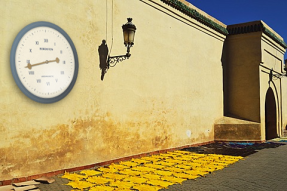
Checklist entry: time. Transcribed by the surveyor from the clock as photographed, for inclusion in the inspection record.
2:43
